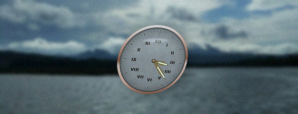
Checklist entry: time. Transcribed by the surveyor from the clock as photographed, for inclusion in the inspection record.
3:23
